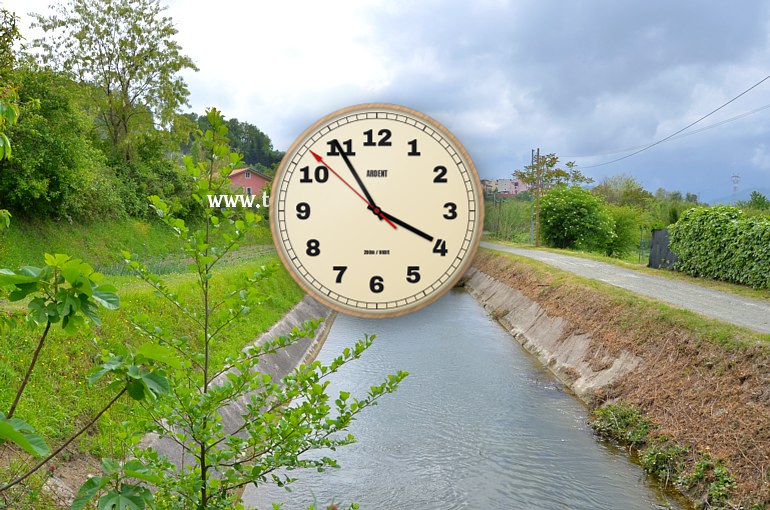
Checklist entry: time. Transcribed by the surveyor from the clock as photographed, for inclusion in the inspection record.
3:54:52
